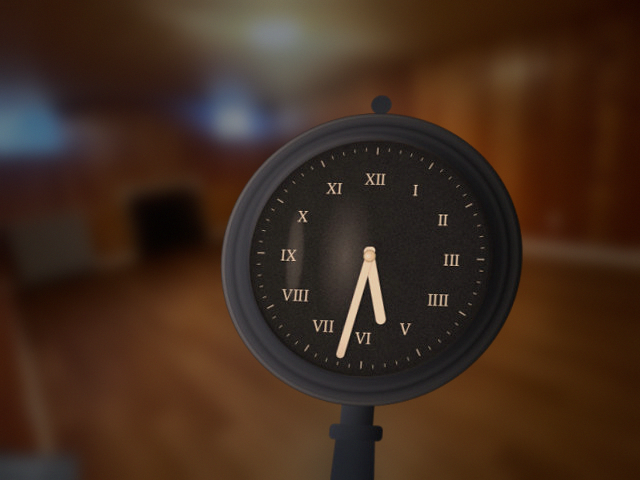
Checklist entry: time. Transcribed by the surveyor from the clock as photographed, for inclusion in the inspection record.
5:32
